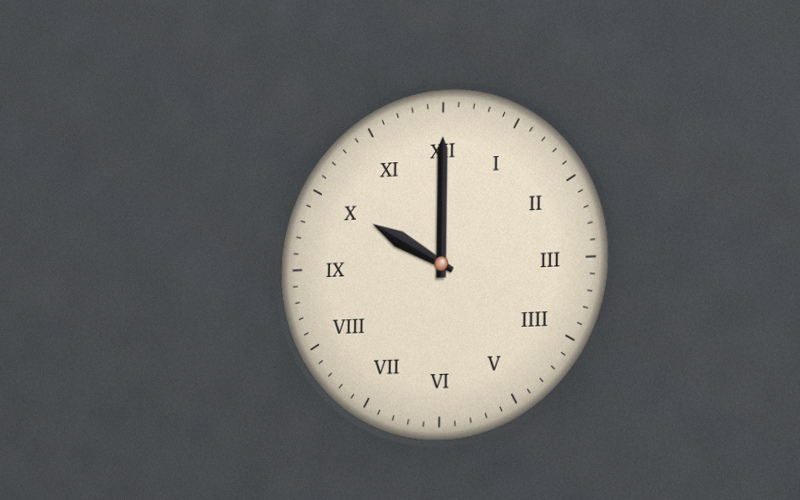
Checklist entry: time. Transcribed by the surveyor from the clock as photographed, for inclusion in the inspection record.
10:00
